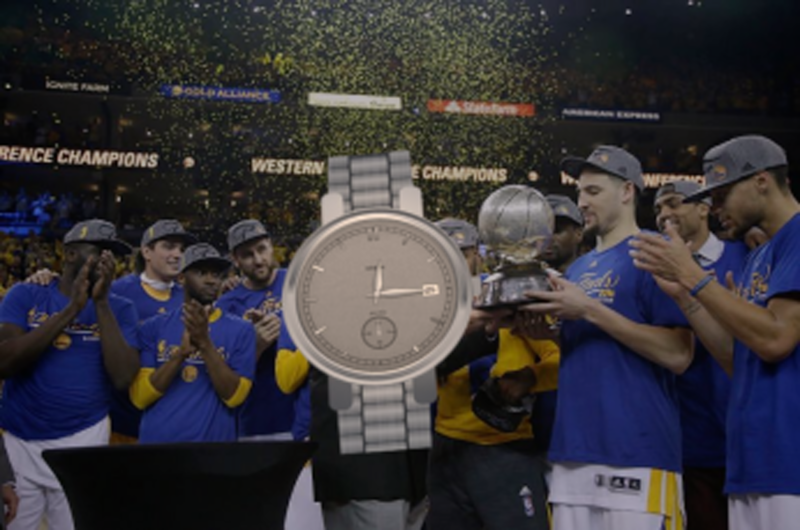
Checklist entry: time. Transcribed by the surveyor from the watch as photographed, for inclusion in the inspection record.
12:15
